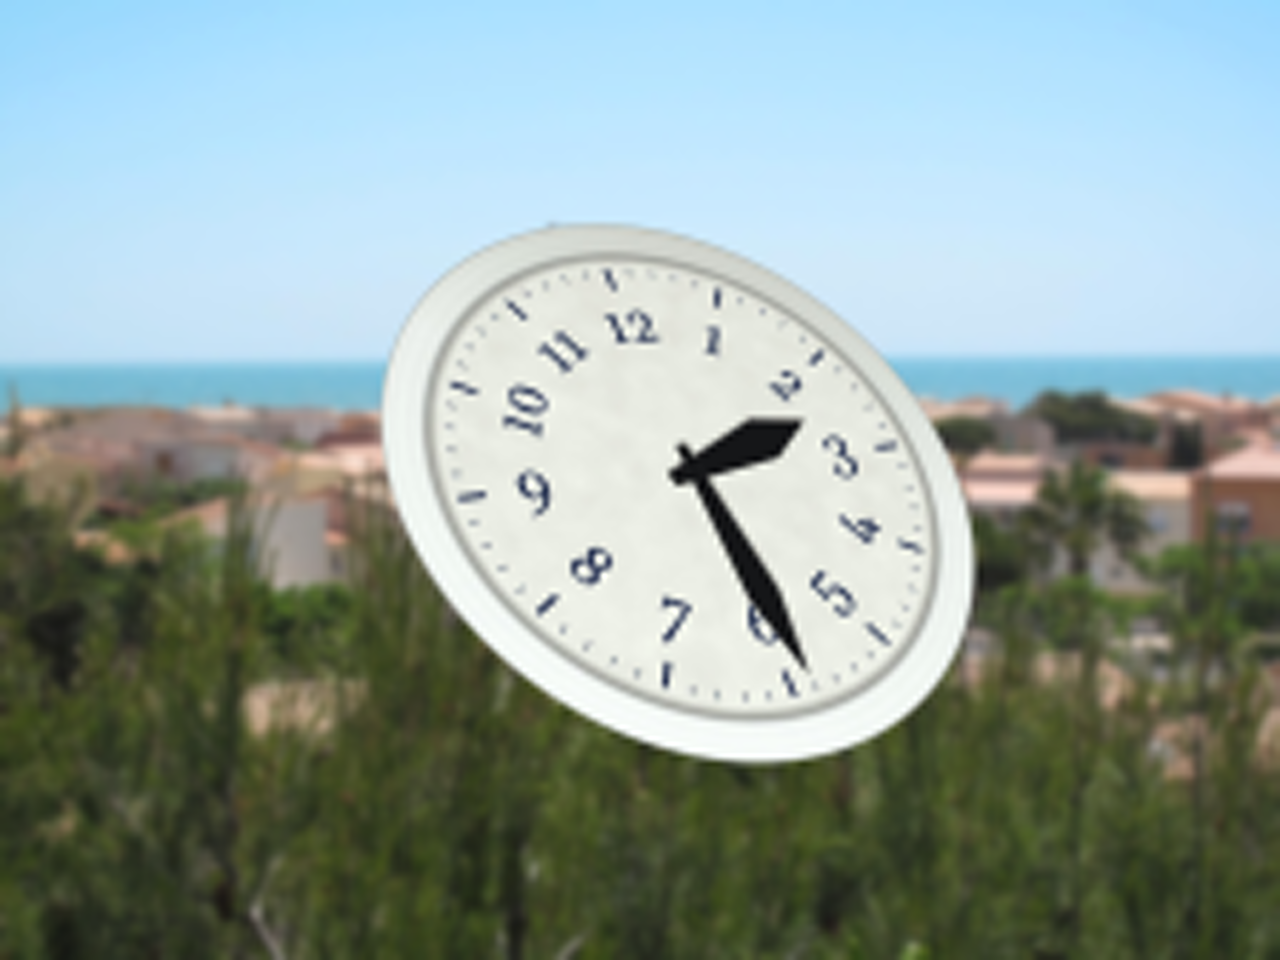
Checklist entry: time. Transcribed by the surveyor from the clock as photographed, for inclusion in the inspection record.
2:29
